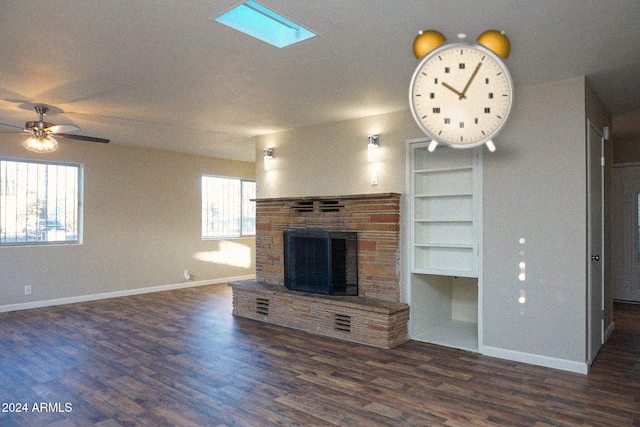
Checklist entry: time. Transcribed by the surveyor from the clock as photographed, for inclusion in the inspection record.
10:05
